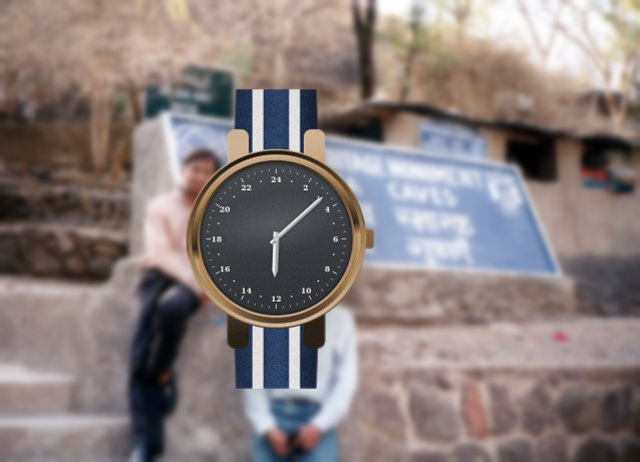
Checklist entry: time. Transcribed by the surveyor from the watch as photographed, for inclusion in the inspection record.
12:08
